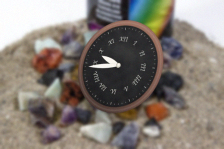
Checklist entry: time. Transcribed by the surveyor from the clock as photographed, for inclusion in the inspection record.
9:44
